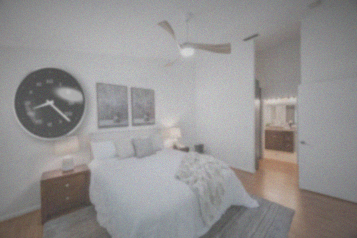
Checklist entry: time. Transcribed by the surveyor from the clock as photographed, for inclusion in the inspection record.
8:22
